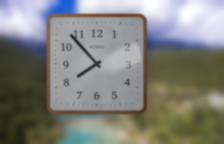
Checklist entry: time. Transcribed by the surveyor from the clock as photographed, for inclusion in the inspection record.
7:53
